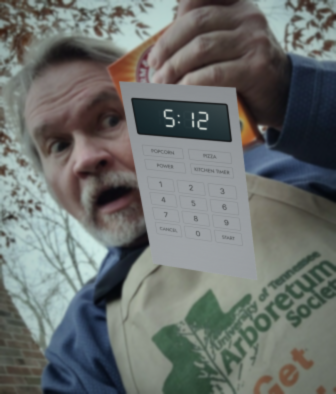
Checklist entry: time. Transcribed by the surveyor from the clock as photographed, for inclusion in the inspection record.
5:12
